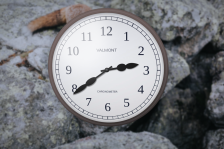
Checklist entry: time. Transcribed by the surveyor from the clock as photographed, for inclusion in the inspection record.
2:39
